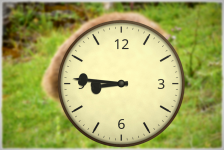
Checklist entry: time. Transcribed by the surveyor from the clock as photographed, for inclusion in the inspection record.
8:46
